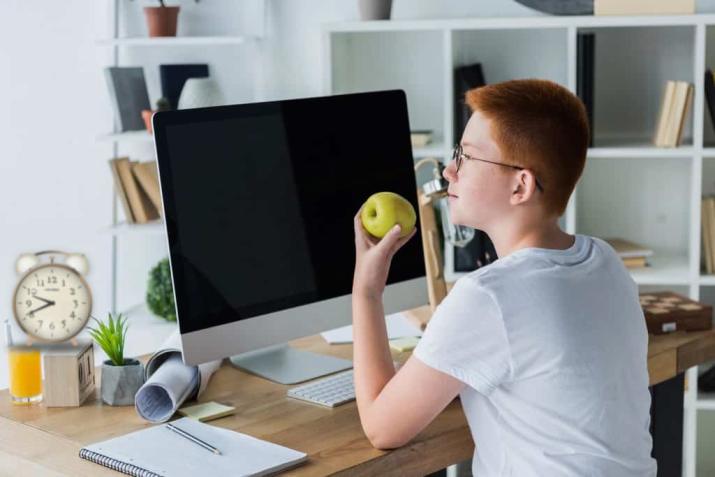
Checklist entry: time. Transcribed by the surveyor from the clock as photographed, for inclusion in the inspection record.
9:41
